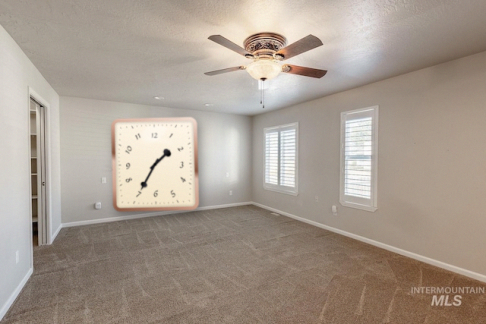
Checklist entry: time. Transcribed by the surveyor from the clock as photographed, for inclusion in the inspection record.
1:35
